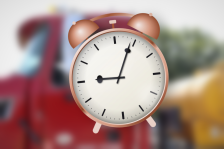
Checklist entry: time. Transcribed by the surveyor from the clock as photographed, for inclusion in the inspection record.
9:04
